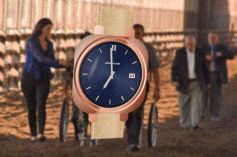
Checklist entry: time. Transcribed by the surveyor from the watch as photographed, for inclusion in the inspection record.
6:59
